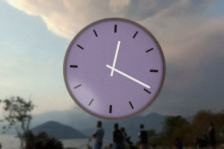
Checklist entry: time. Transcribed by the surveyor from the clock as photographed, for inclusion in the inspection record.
12:19
